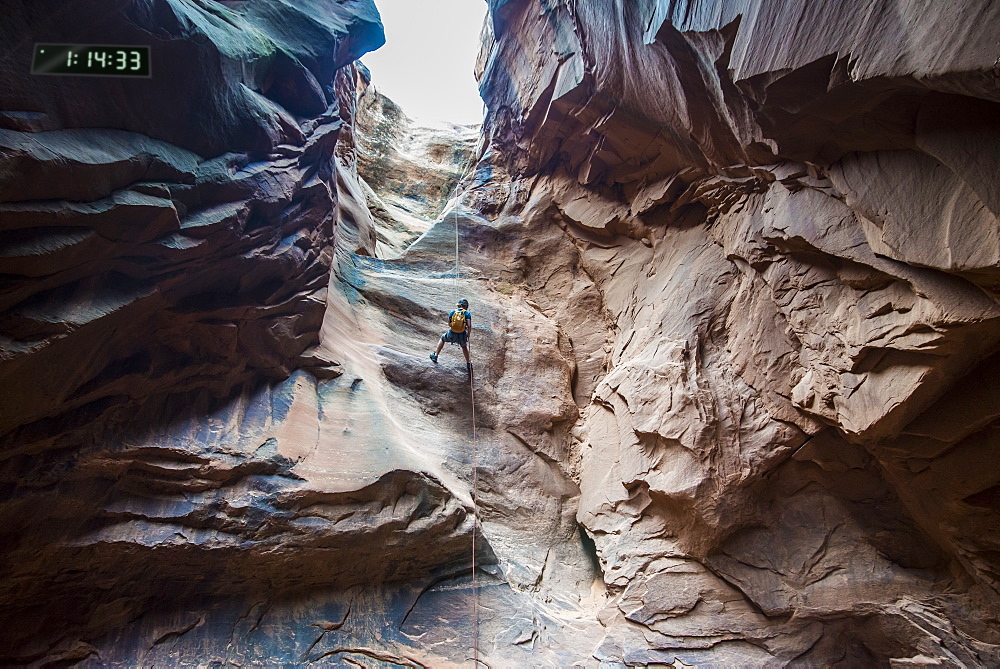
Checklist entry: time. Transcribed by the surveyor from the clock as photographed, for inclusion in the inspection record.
1:14:33
